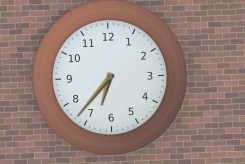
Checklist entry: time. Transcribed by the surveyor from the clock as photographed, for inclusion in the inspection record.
6:37
